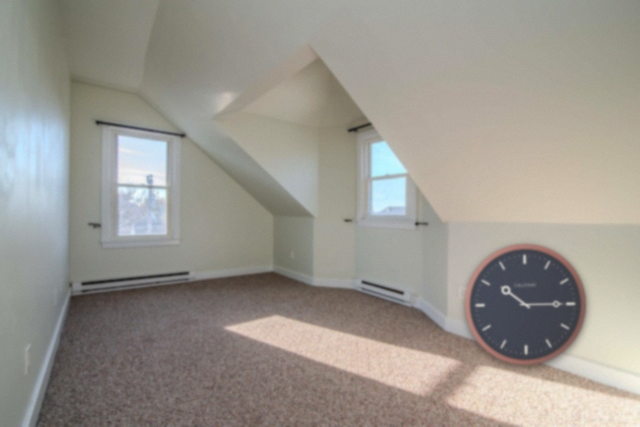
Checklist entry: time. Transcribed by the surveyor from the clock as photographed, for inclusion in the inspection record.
10:15
